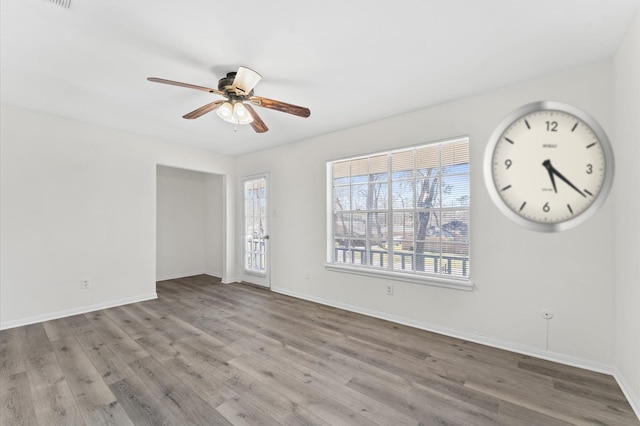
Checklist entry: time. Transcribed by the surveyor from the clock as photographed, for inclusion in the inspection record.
5:21
